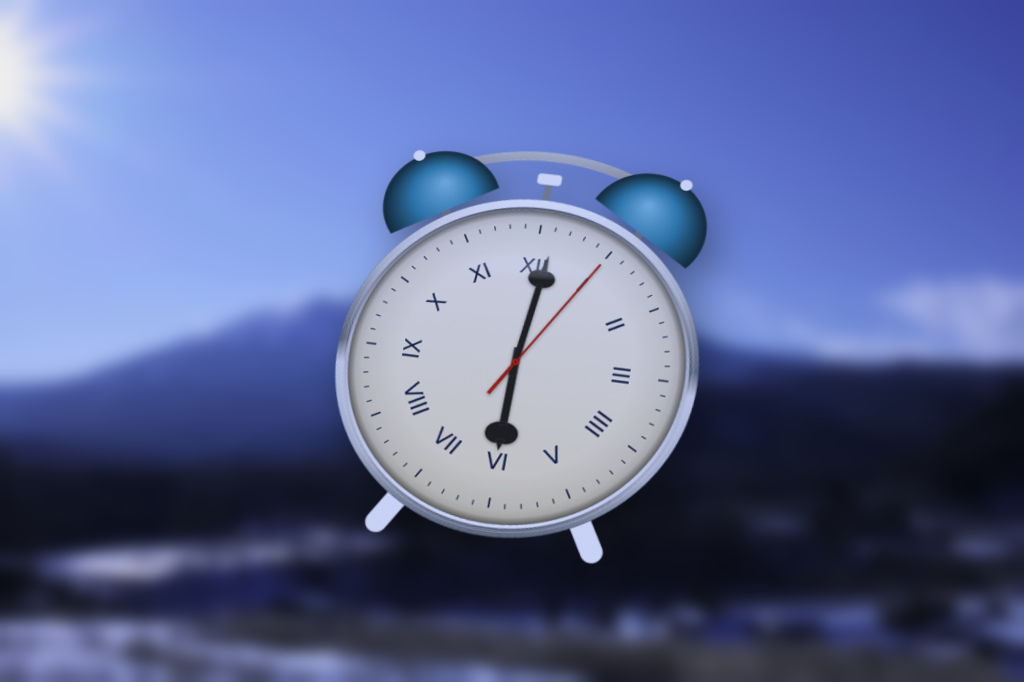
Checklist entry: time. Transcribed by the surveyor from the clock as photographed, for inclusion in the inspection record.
6:01:05
